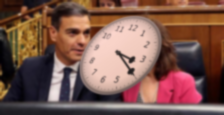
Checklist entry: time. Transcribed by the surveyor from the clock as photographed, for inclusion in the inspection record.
3:20
